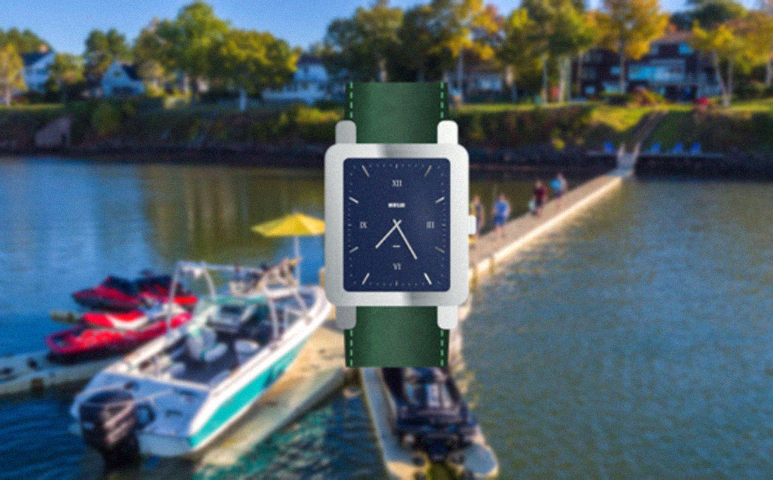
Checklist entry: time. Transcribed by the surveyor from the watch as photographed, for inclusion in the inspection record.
7:25
